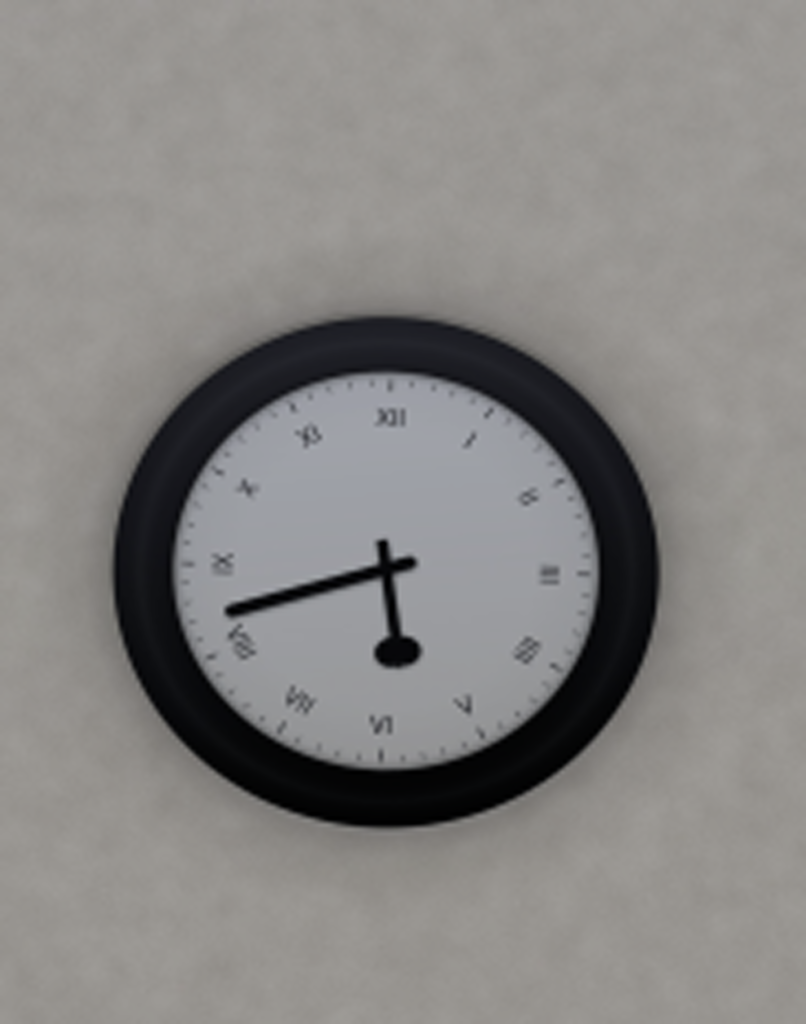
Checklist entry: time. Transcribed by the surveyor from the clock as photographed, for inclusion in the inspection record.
5:42
